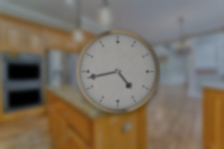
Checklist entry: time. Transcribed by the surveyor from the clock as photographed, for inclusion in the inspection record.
4:43
